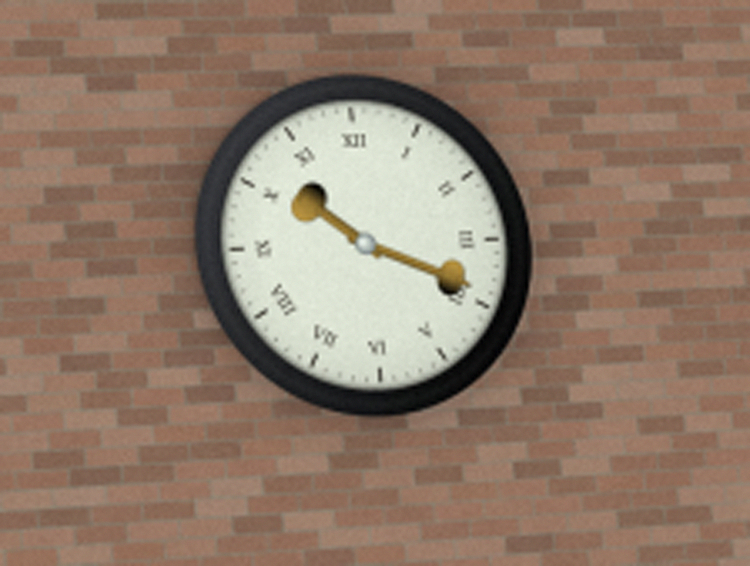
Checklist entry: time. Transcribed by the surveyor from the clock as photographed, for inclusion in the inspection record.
10:19
